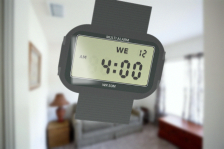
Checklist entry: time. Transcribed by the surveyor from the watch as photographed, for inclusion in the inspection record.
4:00
